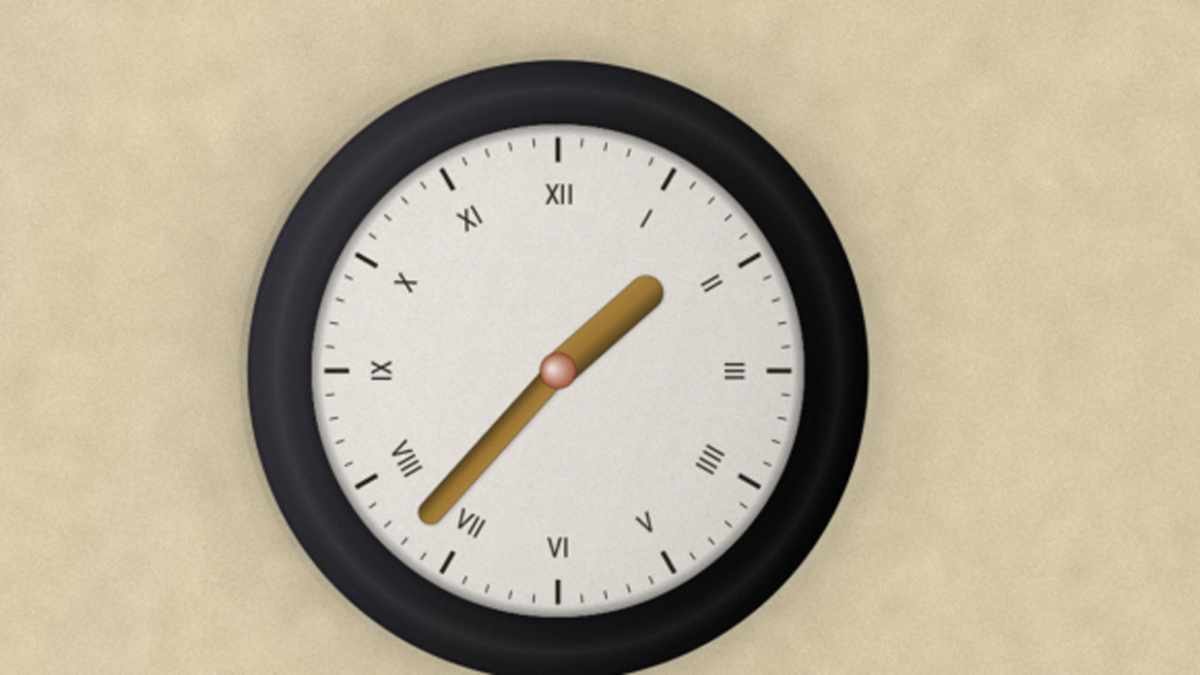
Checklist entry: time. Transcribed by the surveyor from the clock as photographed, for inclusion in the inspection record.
1:37
